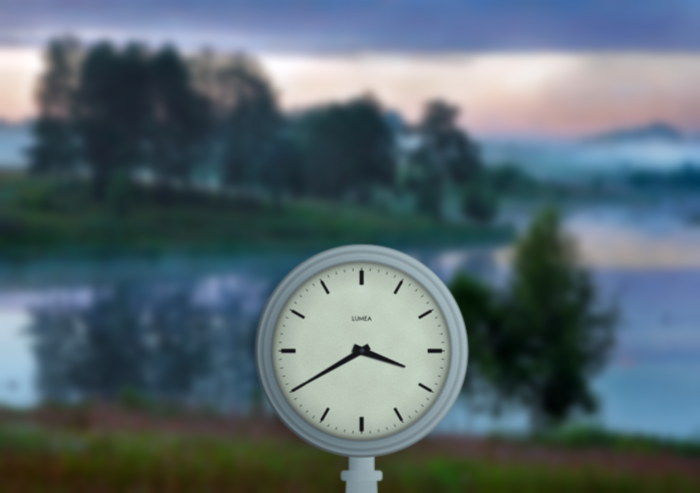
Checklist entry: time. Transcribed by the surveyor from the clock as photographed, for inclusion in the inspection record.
3:40
